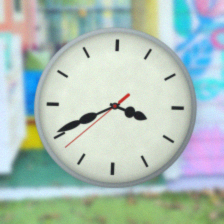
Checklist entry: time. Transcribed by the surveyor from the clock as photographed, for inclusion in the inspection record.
3:40:38
